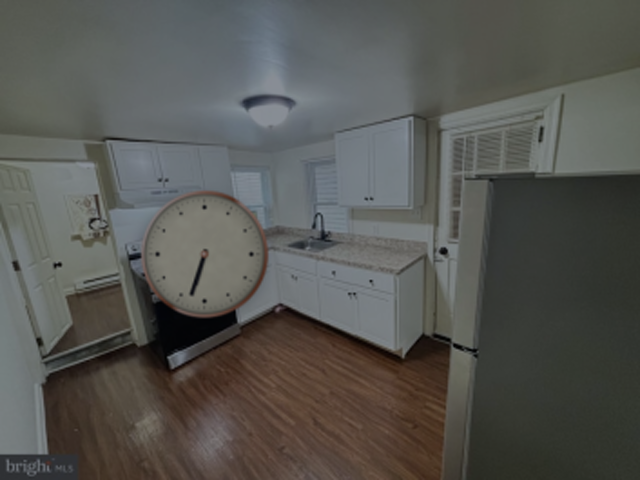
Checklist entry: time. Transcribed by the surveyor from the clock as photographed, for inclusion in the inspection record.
6:33
